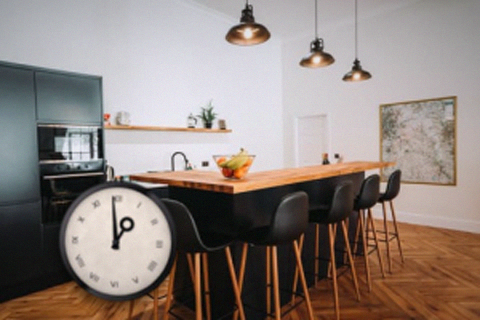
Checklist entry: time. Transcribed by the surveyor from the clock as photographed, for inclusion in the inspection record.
12:59
